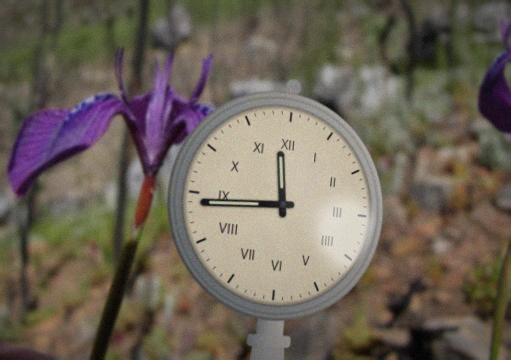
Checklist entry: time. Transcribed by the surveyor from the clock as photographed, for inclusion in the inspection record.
11:44
